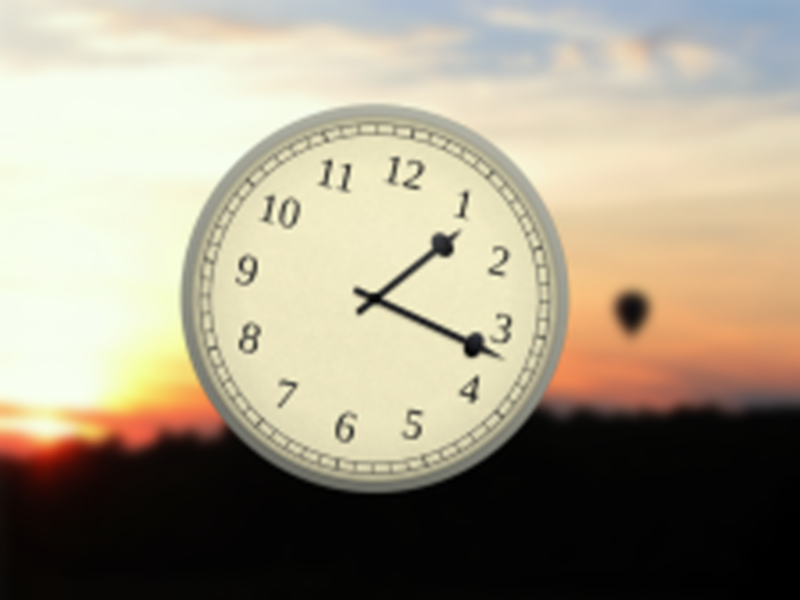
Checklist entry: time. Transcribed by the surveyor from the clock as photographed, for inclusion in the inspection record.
1:17
